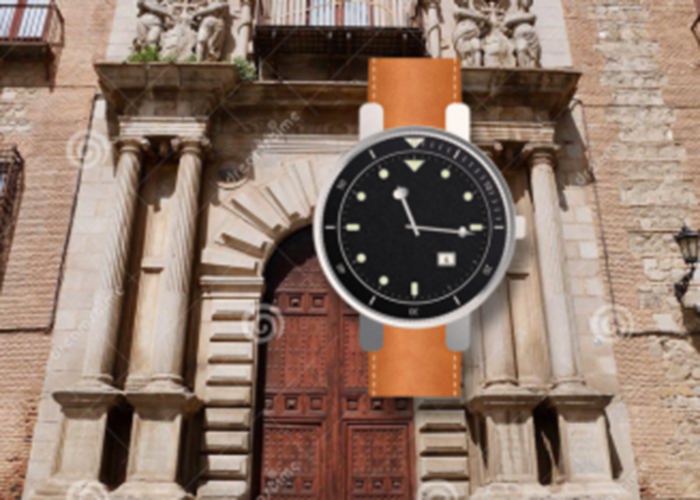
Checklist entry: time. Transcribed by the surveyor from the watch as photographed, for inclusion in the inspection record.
11:16
